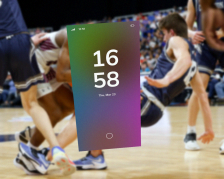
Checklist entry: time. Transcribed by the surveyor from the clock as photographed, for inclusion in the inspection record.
16:58
